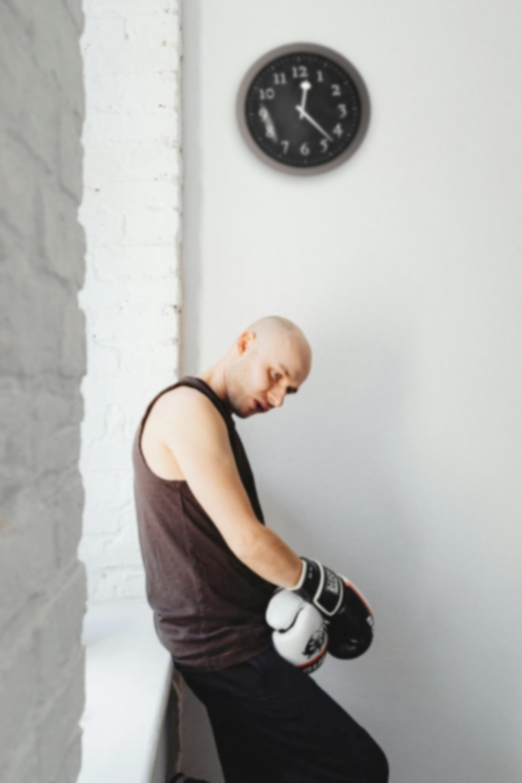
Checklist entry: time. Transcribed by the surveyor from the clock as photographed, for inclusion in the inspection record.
12:23
